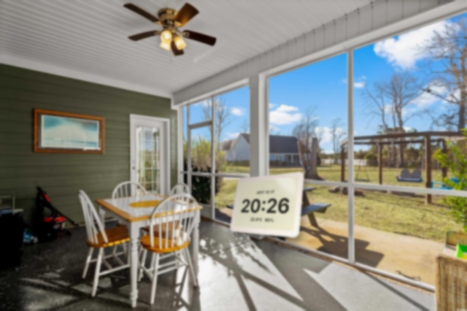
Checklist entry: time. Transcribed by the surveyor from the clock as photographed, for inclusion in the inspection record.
20:26
